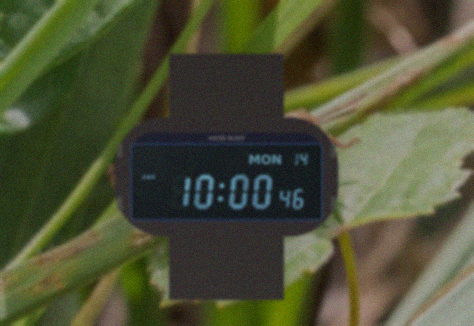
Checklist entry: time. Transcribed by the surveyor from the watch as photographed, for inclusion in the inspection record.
10:00:46
